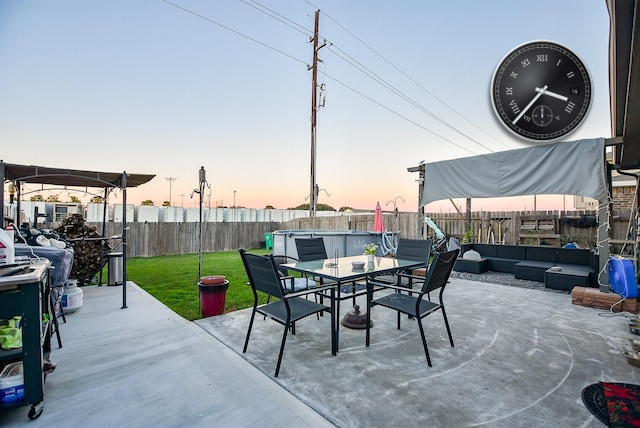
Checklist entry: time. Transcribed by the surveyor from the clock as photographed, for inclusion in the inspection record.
3:37
